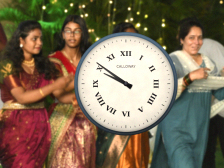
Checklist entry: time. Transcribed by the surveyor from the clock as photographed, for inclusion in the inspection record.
9:51
